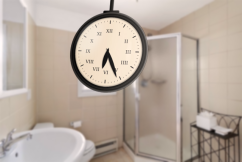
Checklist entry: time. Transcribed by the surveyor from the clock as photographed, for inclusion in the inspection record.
6:26
